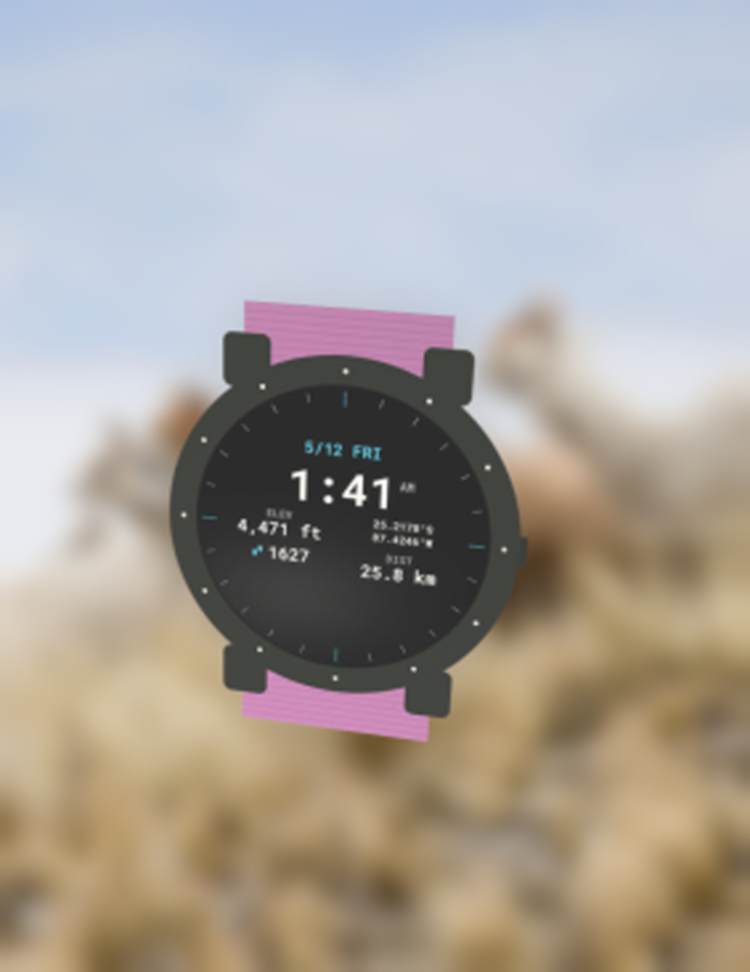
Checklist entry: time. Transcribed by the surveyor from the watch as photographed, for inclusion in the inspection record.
1:41
